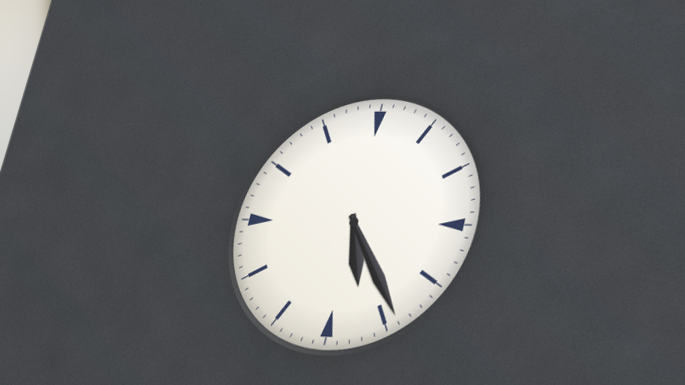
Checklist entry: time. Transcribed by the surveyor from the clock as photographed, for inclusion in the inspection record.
5:24
